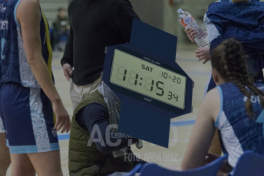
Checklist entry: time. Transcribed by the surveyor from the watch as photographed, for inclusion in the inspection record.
11:15:34
